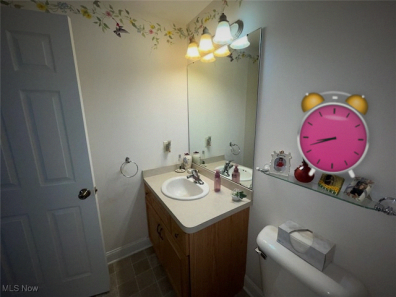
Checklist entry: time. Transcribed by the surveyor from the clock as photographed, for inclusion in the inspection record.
8:42
